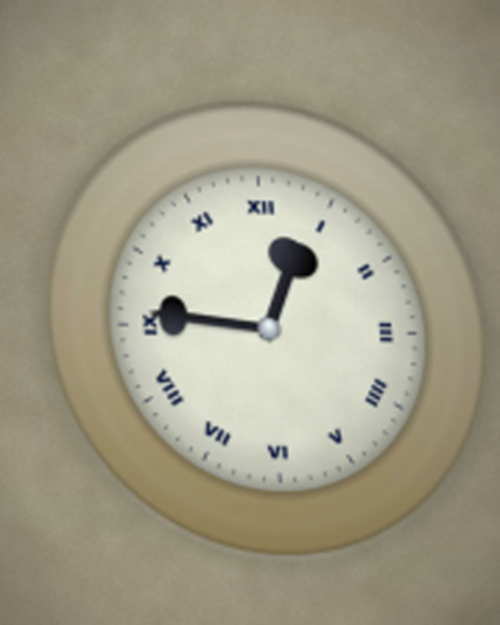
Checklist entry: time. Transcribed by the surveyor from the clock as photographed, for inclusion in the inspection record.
12:46
